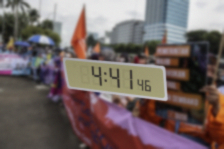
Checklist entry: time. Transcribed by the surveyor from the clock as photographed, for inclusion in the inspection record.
4:41:46
